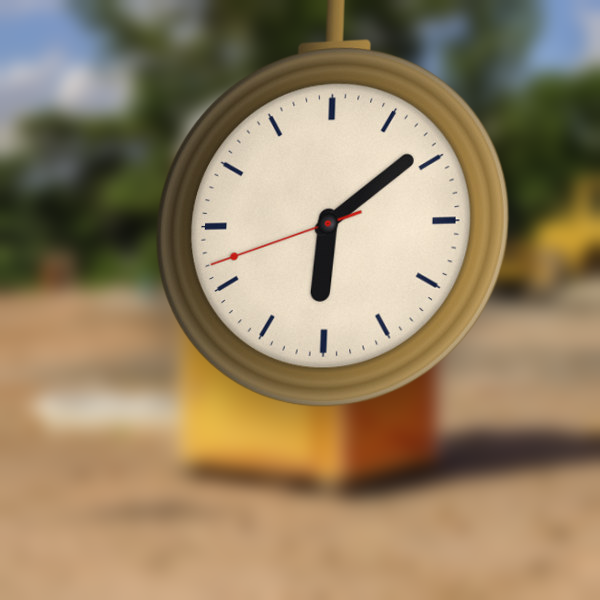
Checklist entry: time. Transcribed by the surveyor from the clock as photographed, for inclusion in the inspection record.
6:08:42
